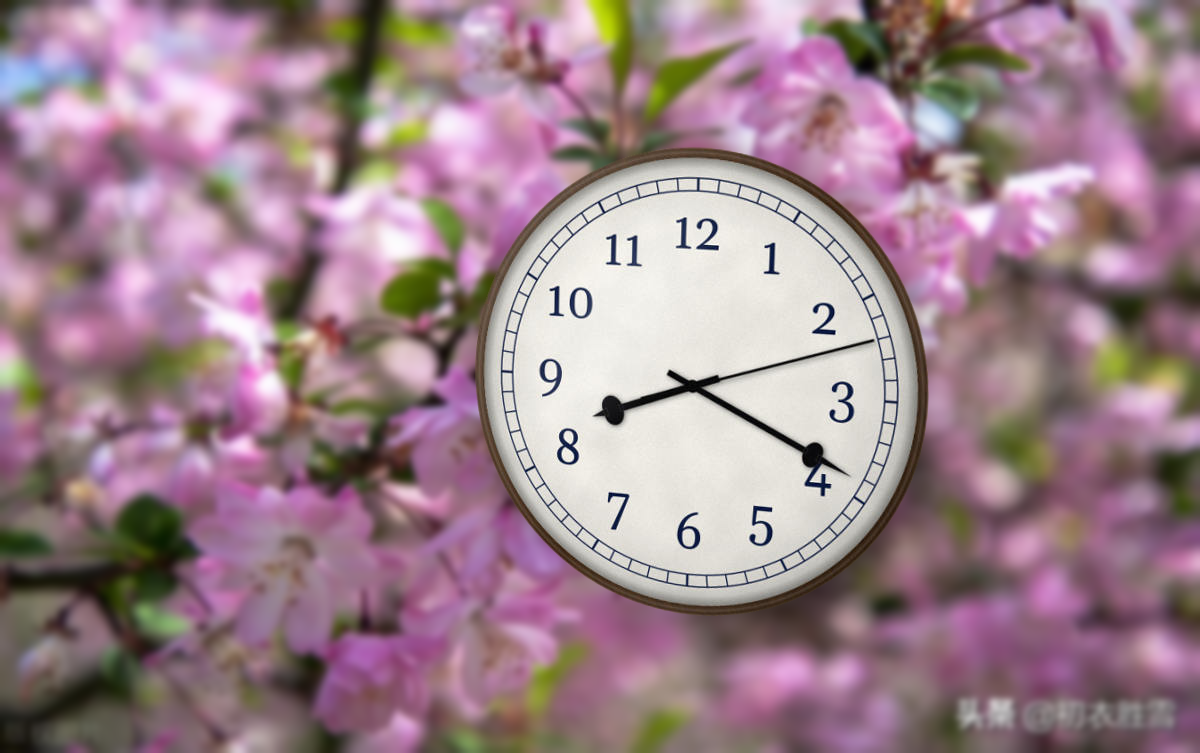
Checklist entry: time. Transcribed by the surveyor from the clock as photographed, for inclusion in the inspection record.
8:19:12
